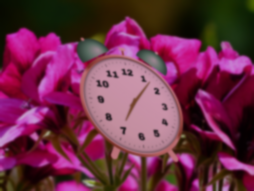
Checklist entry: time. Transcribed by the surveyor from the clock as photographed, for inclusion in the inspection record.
7:07
